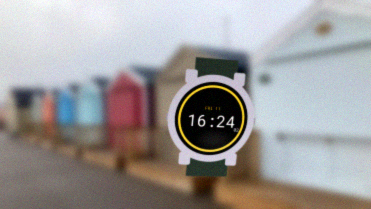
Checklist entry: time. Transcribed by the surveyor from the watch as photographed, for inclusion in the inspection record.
16:24
